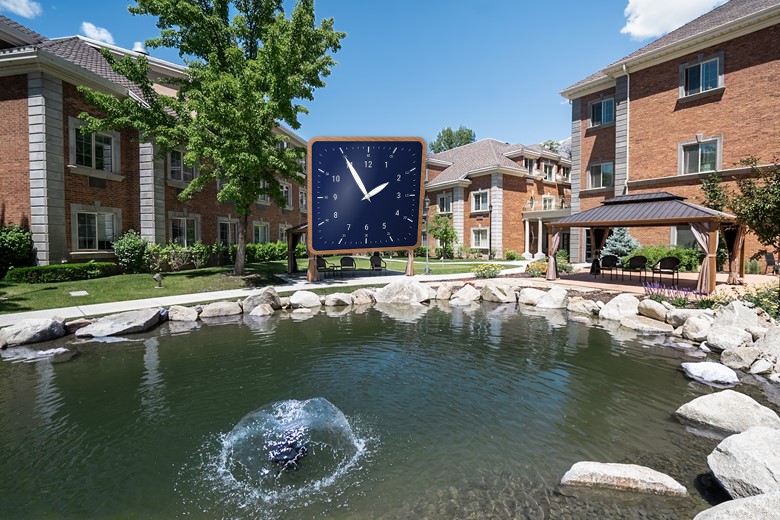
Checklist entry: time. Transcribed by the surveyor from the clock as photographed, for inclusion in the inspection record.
1:55
